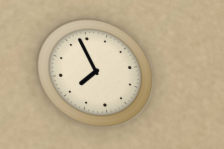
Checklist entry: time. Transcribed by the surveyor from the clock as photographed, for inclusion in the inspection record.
7:58
